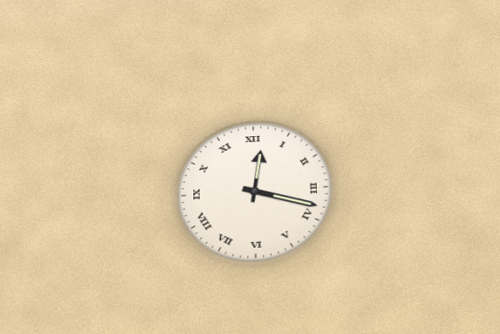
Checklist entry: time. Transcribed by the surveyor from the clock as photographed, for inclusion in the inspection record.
12:18
